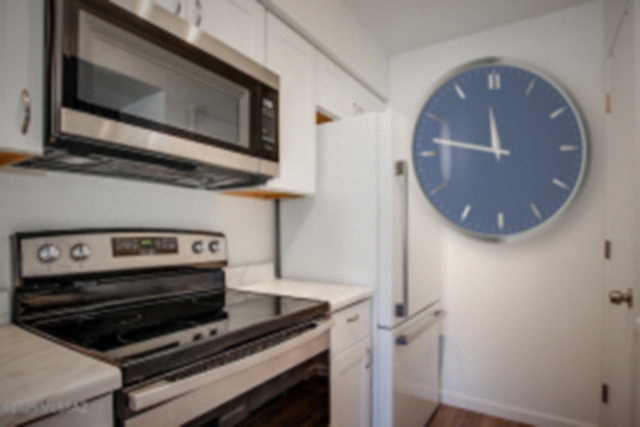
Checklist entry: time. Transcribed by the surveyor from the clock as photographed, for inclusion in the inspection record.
11:47
